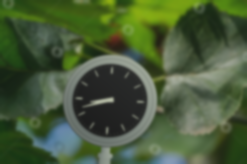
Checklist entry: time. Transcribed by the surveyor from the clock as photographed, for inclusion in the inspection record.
8:42
